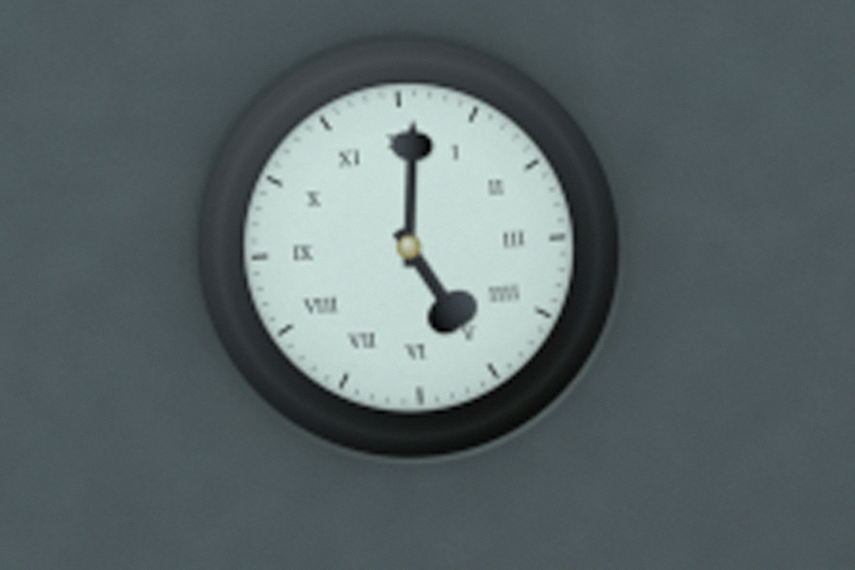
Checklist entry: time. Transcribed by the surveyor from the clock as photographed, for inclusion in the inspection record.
5:01
